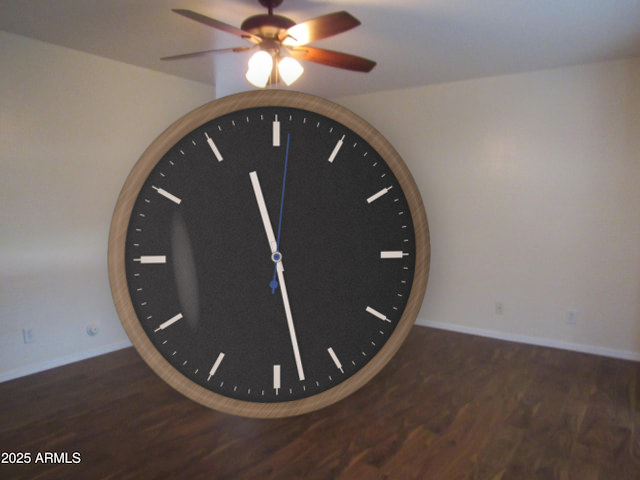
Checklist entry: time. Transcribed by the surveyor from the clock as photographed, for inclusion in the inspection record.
11:28:01
